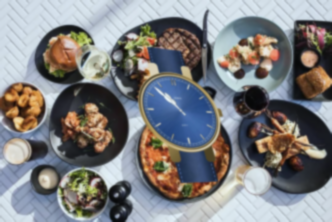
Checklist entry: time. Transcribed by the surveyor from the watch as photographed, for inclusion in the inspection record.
10:53
